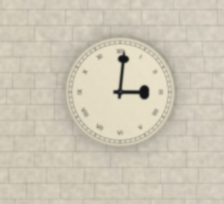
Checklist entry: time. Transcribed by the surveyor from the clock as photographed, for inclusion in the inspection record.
3:01
